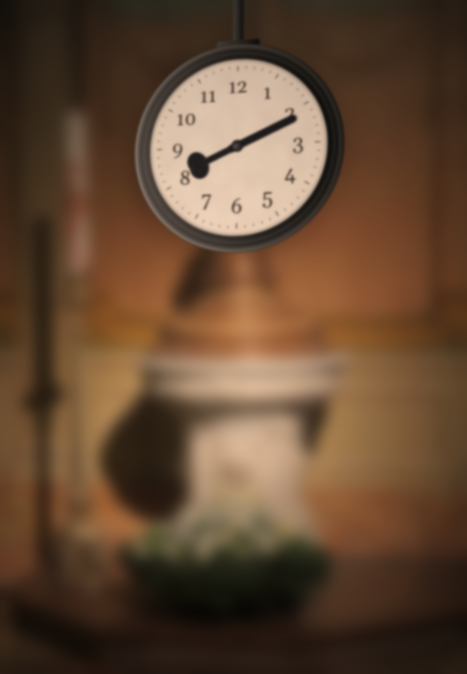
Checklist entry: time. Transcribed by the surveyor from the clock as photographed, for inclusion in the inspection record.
8:11
